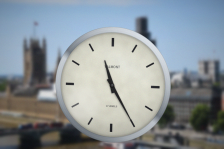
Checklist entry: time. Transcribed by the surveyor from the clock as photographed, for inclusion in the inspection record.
11:25
